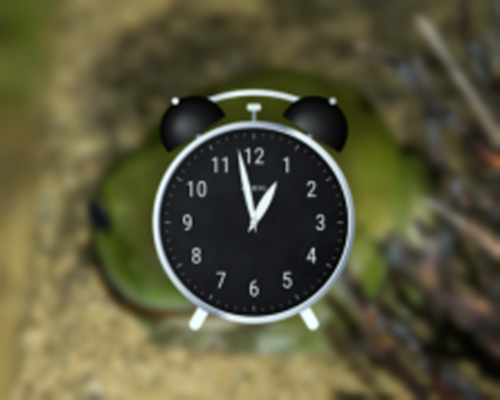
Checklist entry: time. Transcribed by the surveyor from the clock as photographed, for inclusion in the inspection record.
12:58
